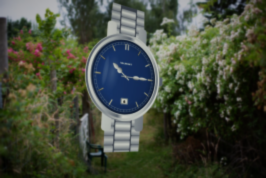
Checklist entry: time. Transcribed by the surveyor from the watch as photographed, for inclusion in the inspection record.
10:15
